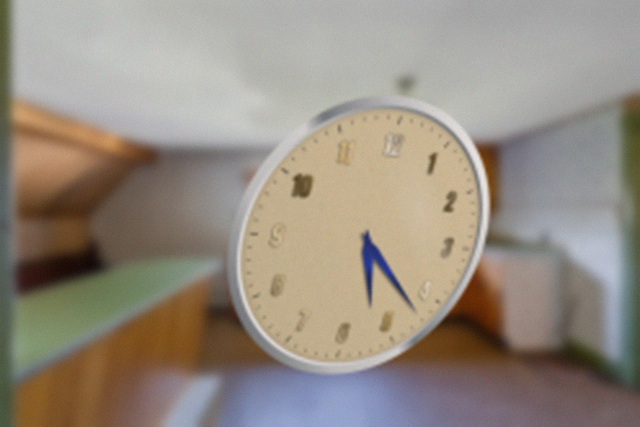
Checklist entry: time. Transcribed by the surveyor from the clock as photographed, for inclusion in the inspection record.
5:22
